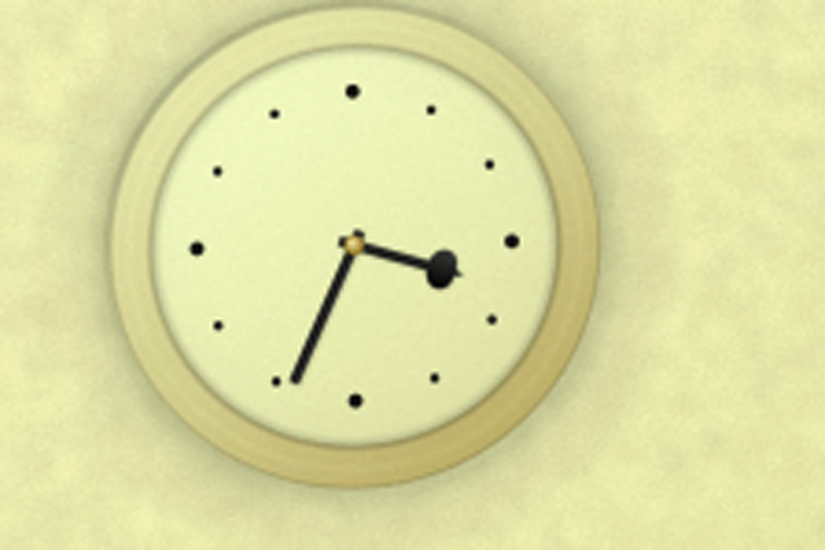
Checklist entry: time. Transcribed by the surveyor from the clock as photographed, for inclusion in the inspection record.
3:34
